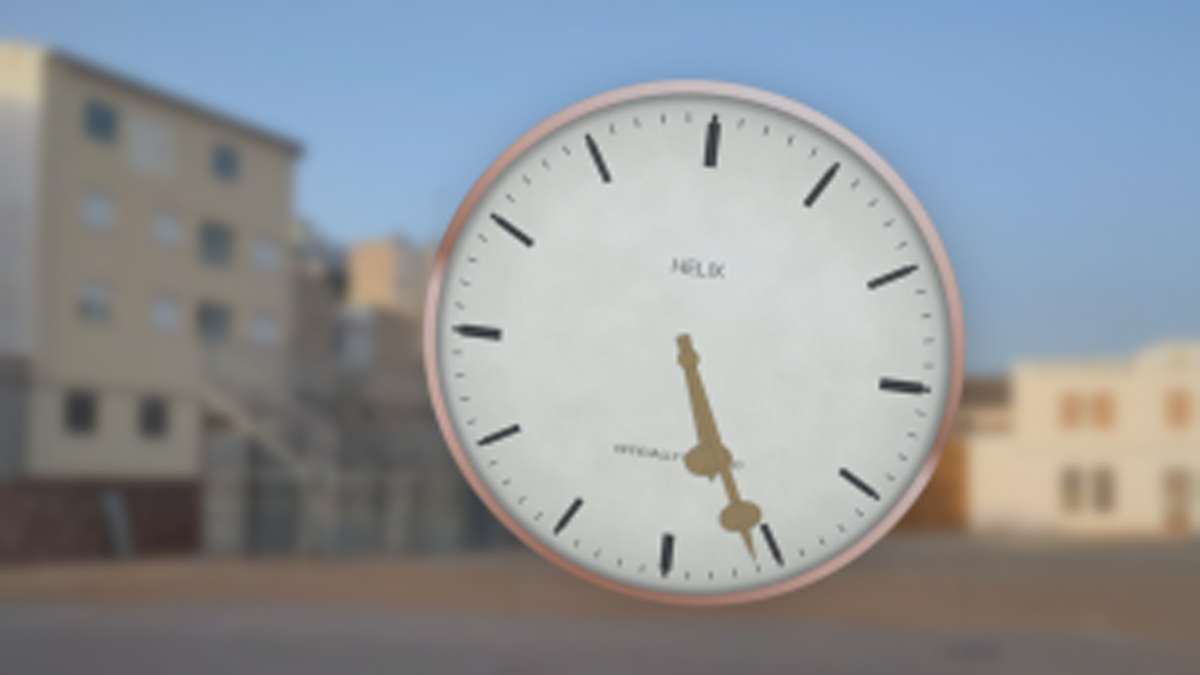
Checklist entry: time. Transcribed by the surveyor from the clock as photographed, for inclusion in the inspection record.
5:26
